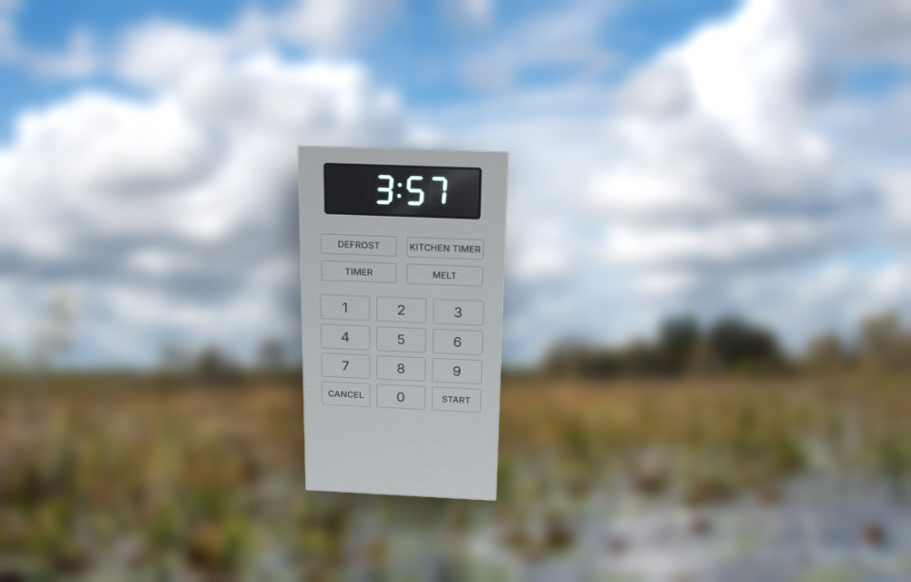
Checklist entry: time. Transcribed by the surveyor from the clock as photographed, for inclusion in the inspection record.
3:57
